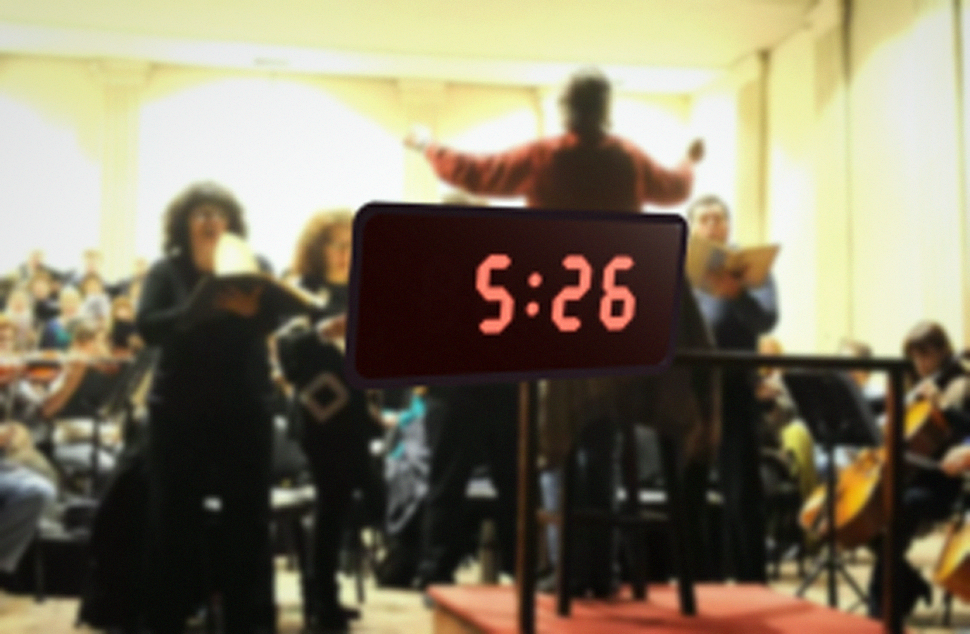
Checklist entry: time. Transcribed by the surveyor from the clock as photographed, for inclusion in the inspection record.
5:26
